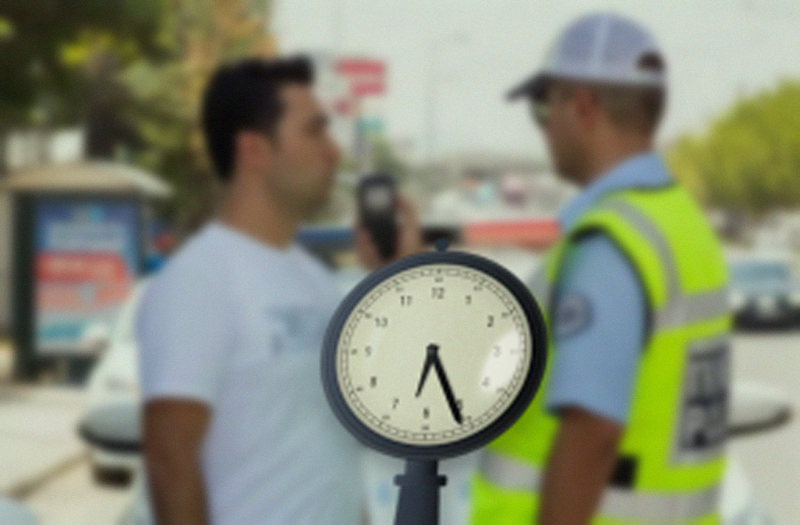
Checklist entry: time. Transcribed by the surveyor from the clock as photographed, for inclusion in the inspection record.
6:26
